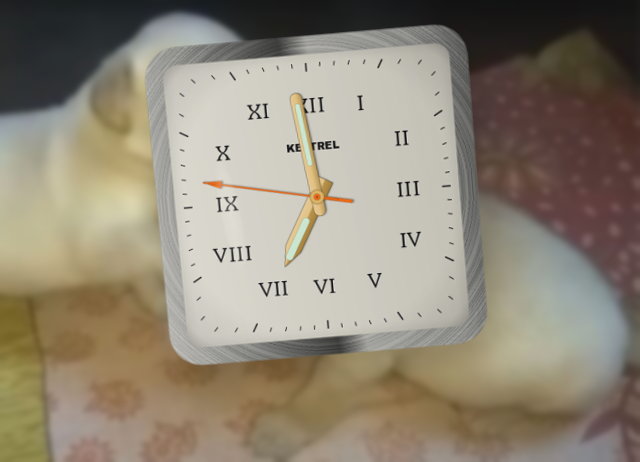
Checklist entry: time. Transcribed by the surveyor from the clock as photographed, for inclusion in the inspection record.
6:58:47
